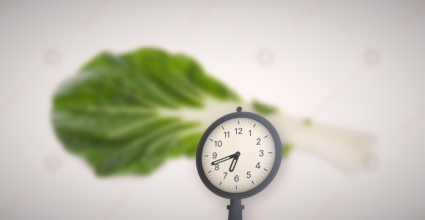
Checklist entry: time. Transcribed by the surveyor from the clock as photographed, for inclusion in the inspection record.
6:42
